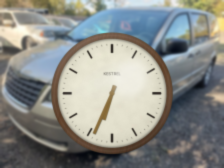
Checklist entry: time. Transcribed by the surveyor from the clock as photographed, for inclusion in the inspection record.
6:34
